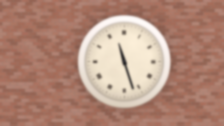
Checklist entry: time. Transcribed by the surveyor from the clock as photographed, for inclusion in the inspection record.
11:27
